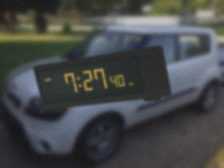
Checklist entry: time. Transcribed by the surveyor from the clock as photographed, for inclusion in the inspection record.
7:27:40
